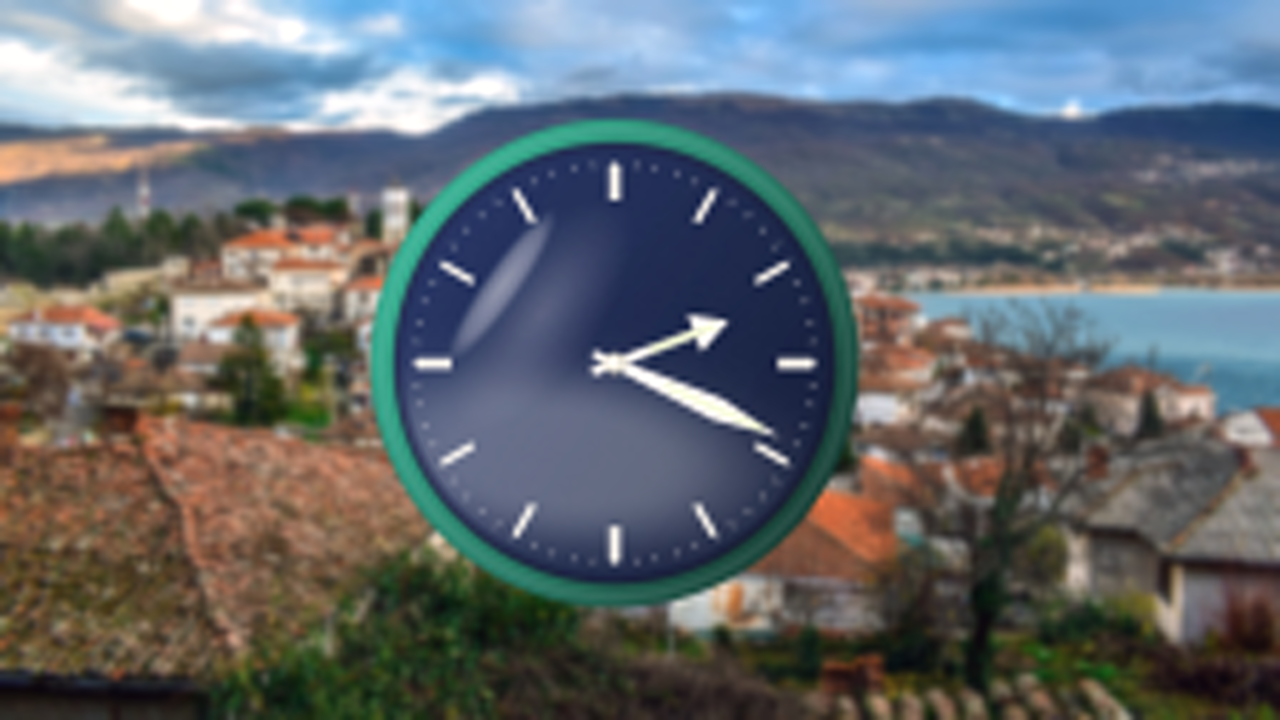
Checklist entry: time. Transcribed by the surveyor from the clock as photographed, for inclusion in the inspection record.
2:19
